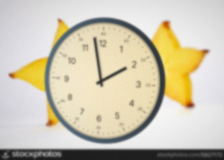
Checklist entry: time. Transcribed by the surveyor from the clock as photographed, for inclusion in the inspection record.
1:58
